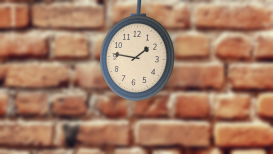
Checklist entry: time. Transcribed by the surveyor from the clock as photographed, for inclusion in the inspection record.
1:46
